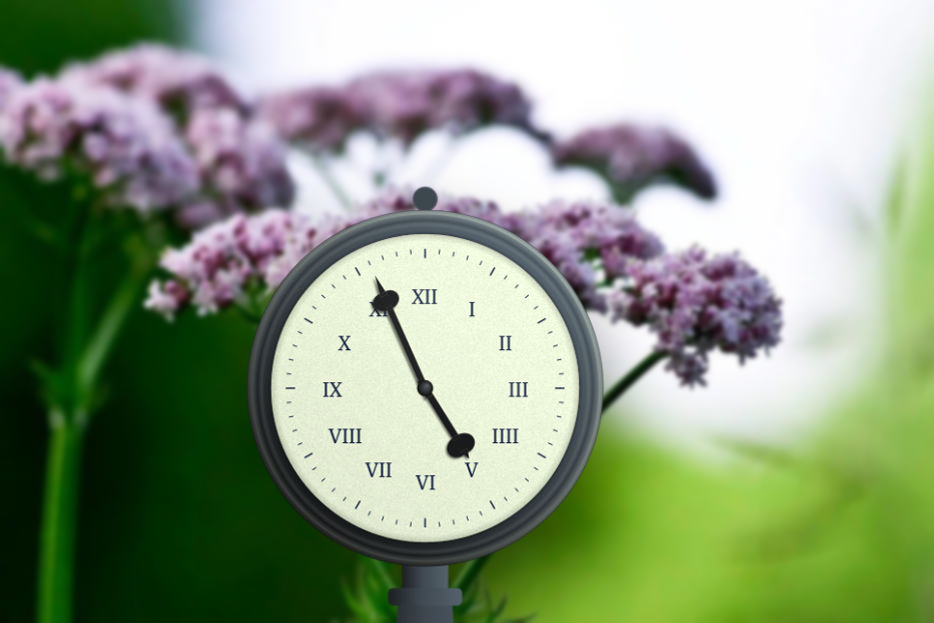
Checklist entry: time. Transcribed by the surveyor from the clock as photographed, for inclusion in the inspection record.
4:56
